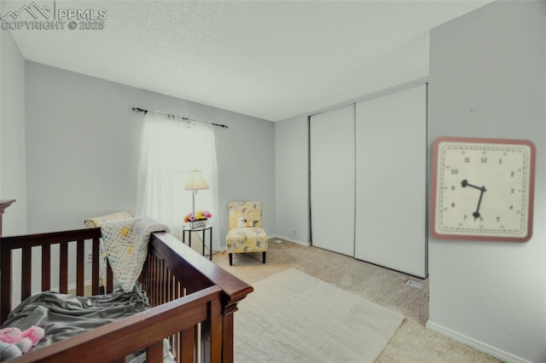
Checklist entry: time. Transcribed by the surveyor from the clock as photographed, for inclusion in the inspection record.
9:32
